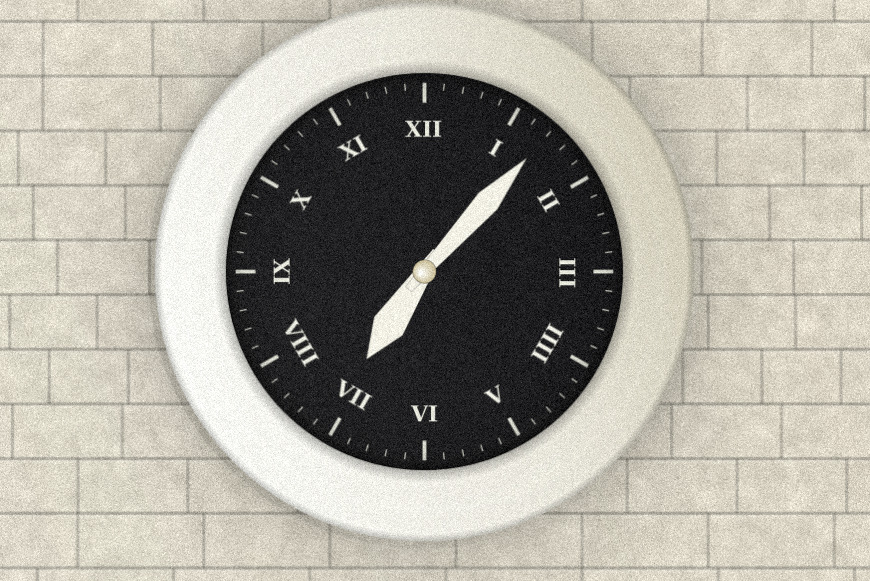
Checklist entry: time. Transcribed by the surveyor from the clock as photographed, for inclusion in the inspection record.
7:07
